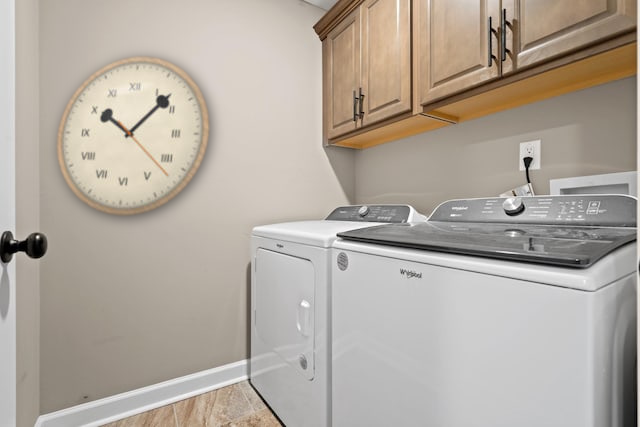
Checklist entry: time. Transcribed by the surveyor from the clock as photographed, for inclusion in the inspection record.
10:07:22
